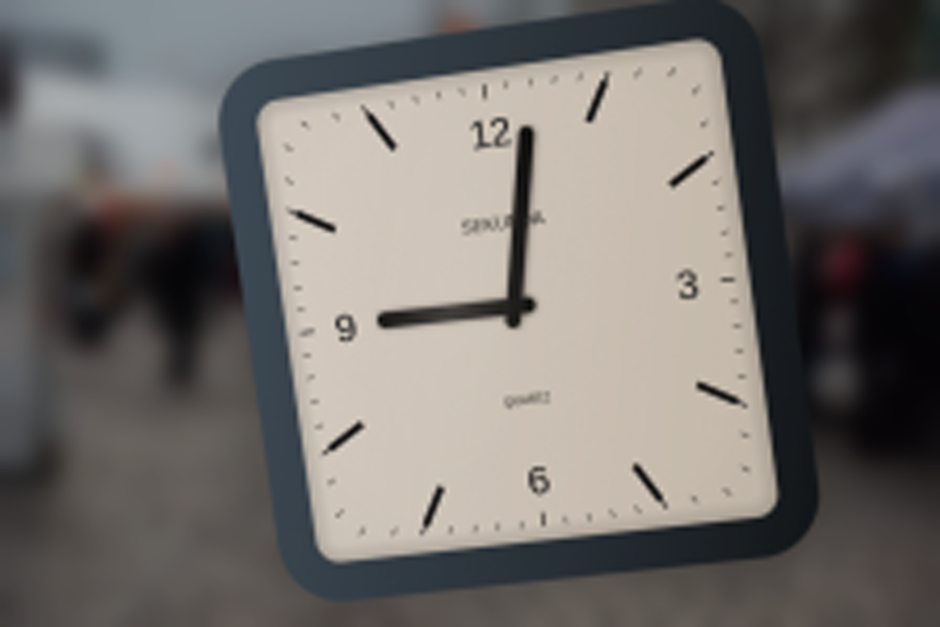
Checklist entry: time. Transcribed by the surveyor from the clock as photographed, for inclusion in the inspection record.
9:02
